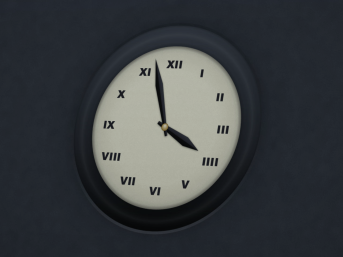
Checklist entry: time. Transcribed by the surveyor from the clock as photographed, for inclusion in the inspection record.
3:57
